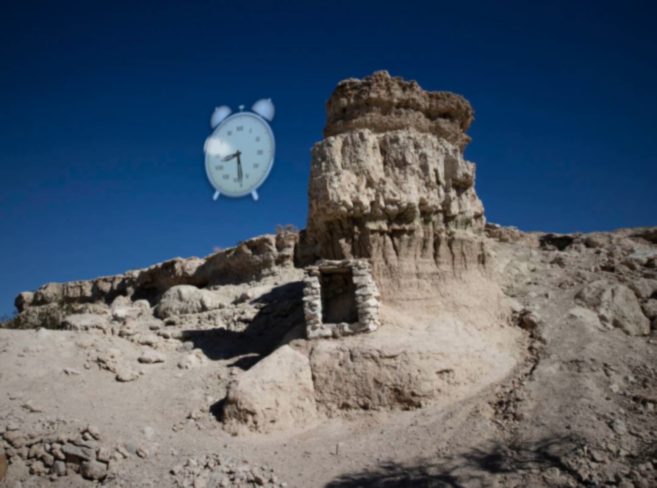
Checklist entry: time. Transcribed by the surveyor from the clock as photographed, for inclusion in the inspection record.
8:28
